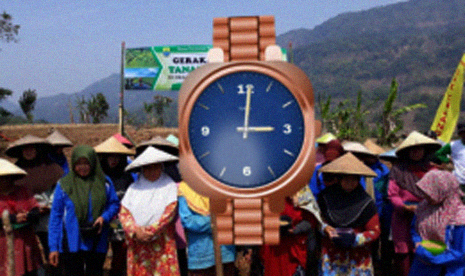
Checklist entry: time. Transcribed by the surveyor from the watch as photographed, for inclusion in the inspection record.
3:01
